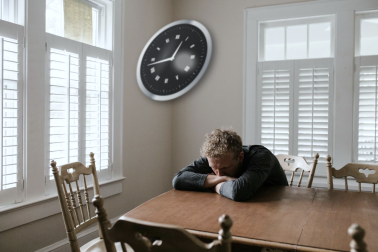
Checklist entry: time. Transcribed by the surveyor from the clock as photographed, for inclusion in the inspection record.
12:43
